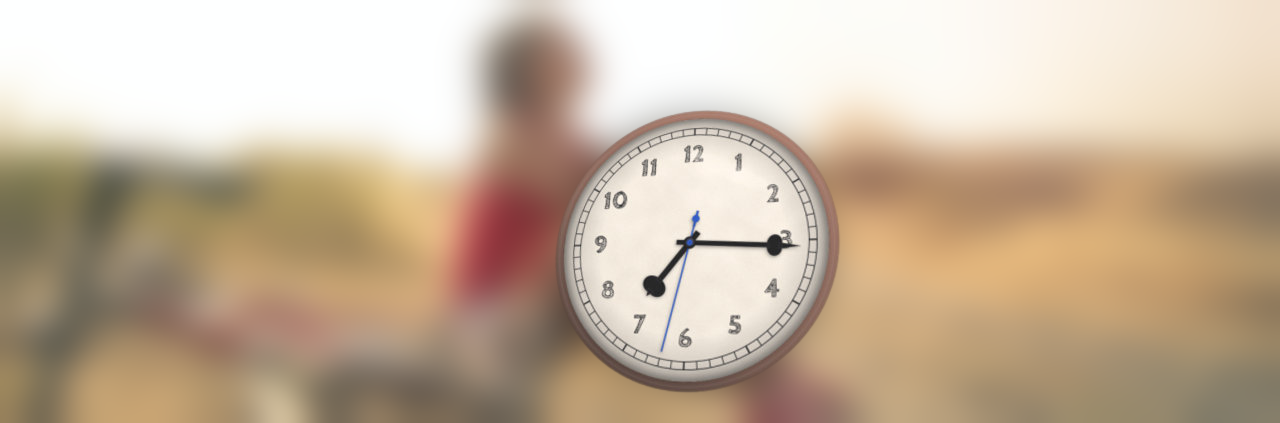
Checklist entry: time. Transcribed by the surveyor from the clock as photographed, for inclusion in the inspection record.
7:15:32
